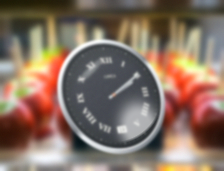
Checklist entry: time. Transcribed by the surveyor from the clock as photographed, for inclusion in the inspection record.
2:10
